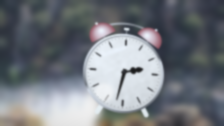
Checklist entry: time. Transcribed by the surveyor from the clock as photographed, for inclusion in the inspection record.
2:32
